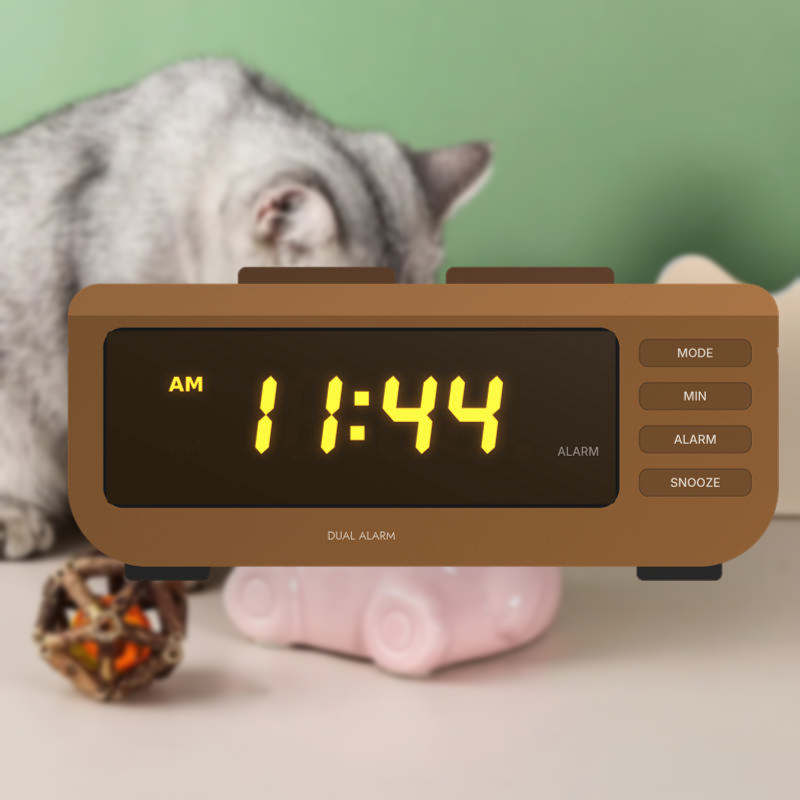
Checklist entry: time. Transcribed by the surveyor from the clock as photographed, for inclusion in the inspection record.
11:44
